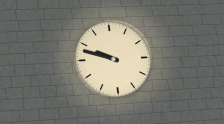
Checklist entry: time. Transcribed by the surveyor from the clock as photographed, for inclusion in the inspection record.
9:48
